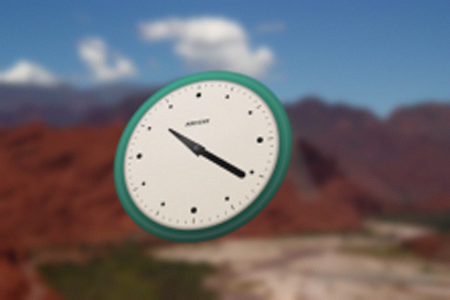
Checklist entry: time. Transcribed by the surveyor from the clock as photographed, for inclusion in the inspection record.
10:21
